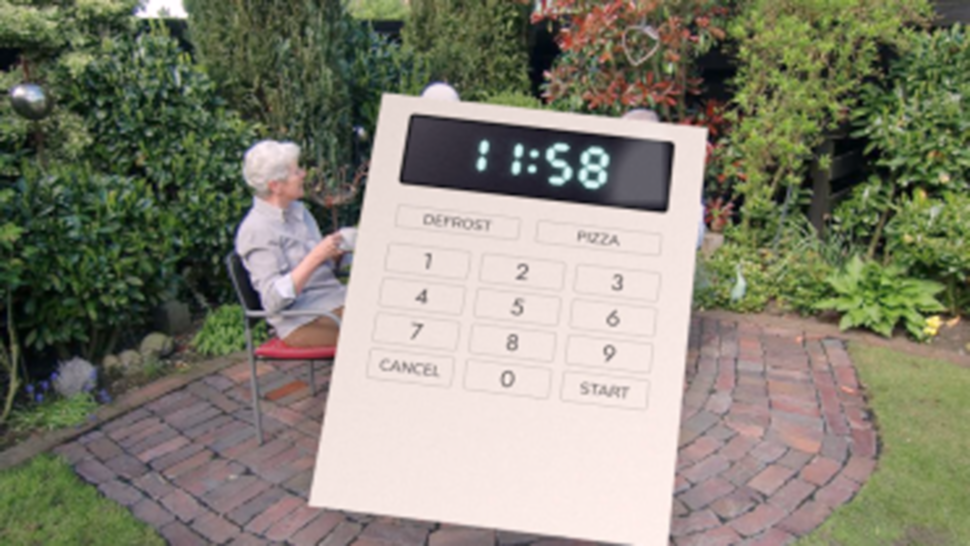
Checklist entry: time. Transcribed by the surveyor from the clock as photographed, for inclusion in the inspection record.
11:58
